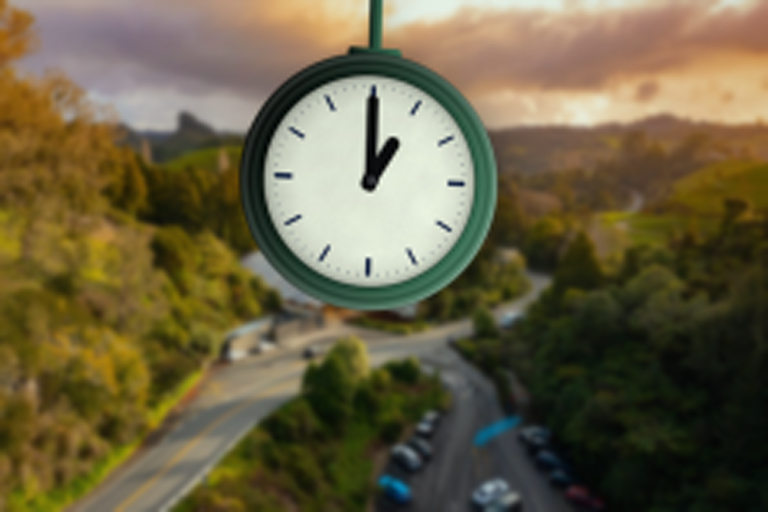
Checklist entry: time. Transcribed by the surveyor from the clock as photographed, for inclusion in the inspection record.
1:00
